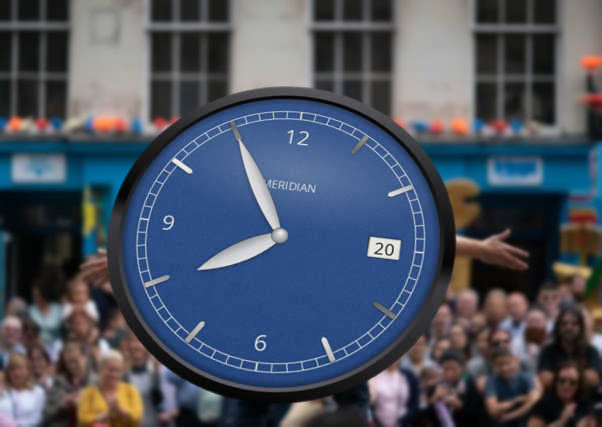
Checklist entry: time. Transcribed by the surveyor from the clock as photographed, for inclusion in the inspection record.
7:55
